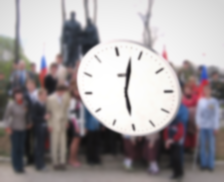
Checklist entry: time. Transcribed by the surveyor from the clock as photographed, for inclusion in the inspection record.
6:03
